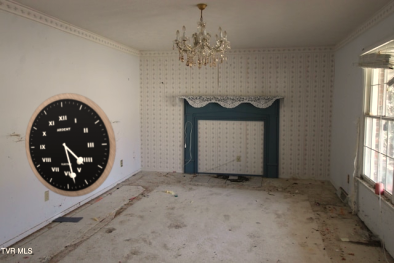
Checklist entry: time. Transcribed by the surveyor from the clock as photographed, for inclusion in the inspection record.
4:28
